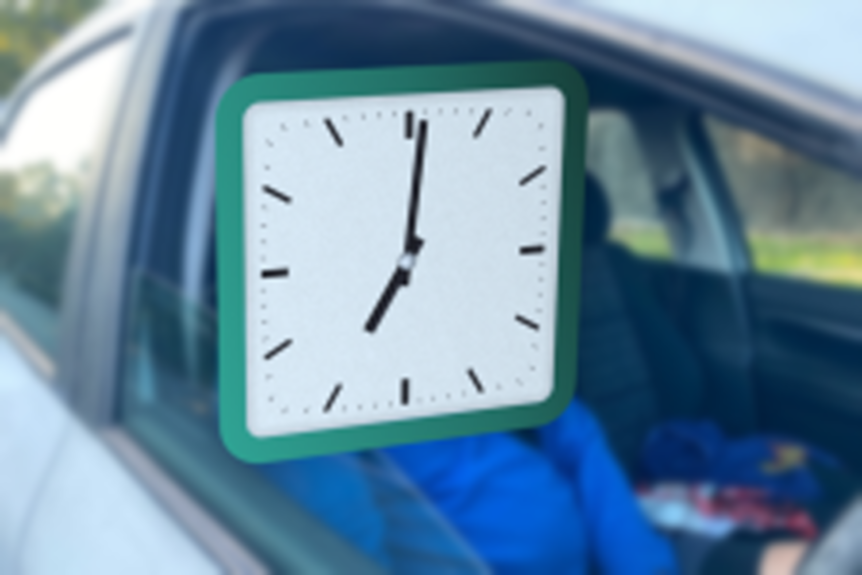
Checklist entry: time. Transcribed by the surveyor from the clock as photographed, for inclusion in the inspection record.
7:01
